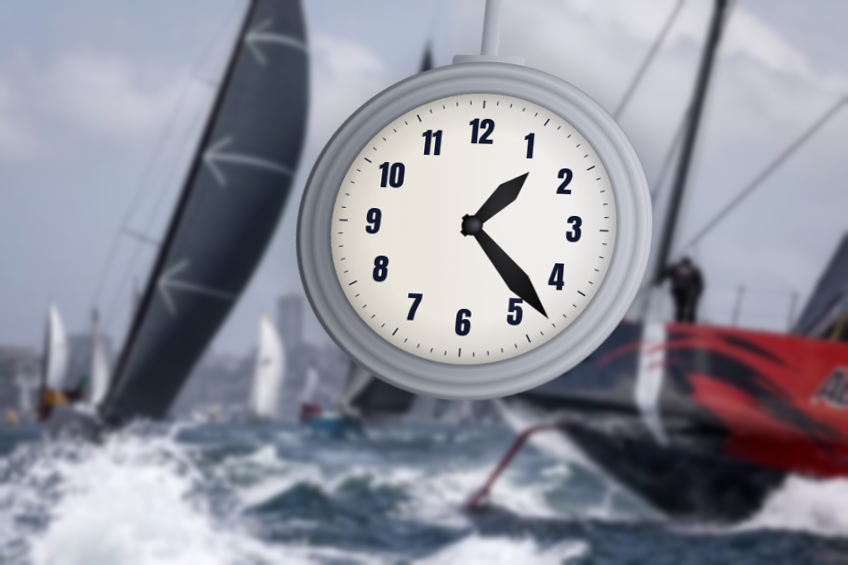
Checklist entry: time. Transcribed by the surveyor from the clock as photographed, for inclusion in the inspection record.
1:23
